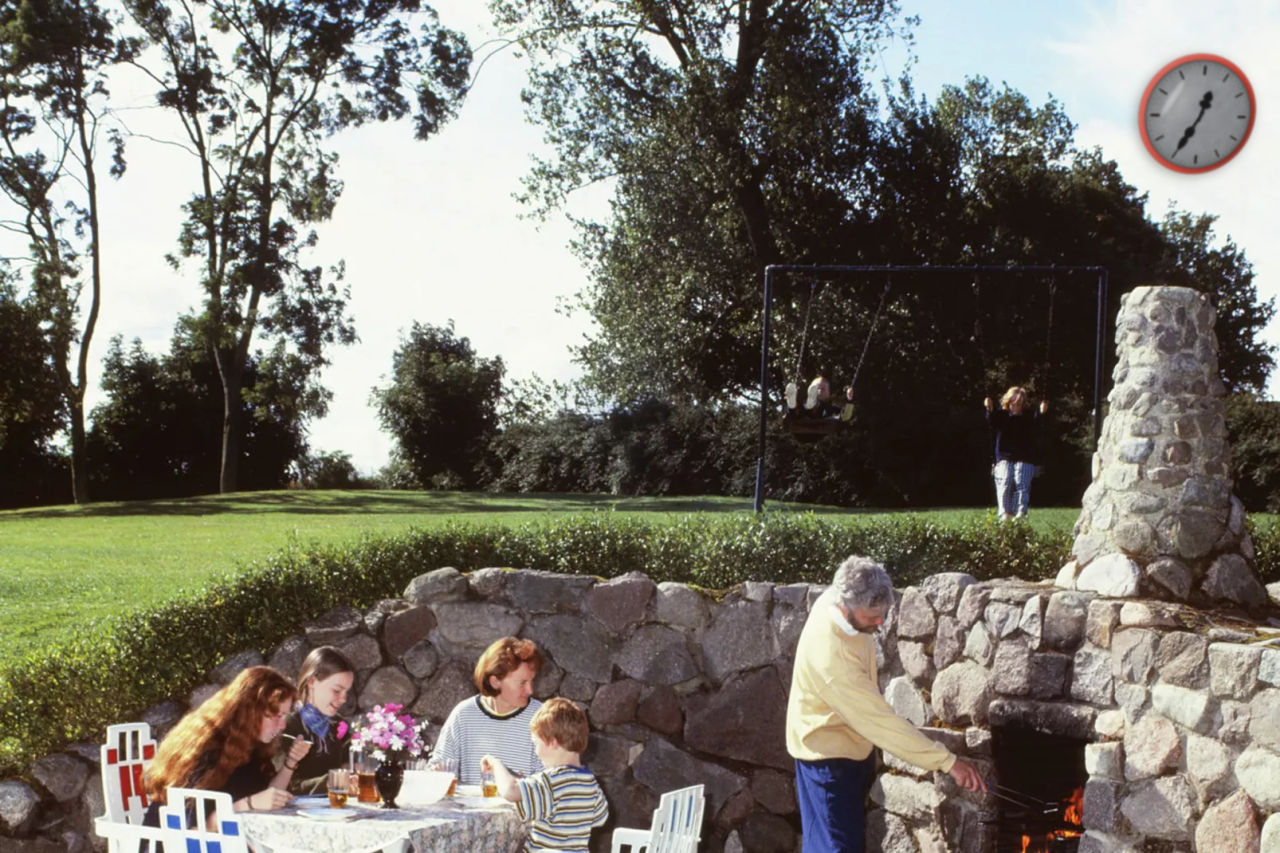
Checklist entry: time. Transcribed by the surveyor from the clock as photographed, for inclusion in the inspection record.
12:35
